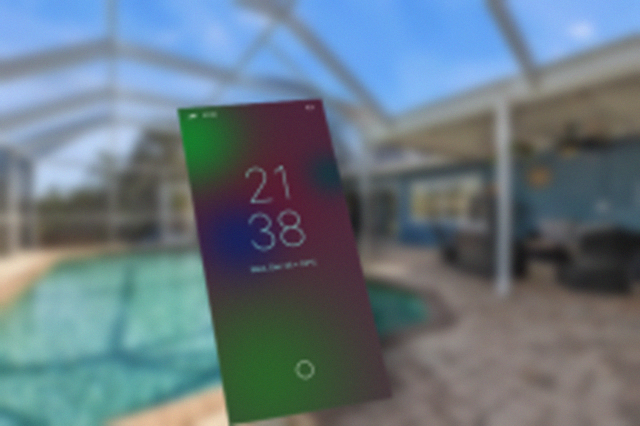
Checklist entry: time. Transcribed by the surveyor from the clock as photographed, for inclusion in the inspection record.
21:38
